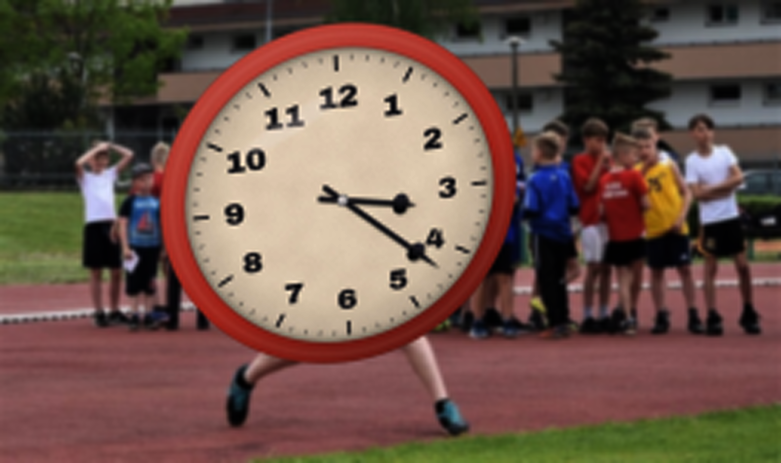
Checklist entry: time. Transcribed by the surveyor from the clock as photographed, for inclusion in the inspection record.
3:22
